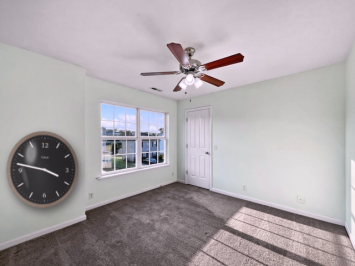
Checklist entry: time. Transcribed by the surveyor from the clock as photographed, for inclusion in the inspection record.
3:47
